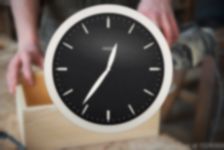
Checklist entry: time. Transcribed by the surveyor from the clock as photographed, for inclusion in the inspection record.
12:36
